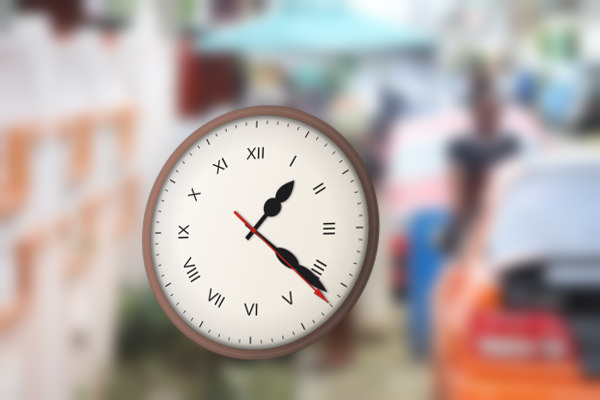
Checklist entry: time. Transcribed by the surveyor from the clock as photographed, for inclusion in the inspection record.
1:21:22
